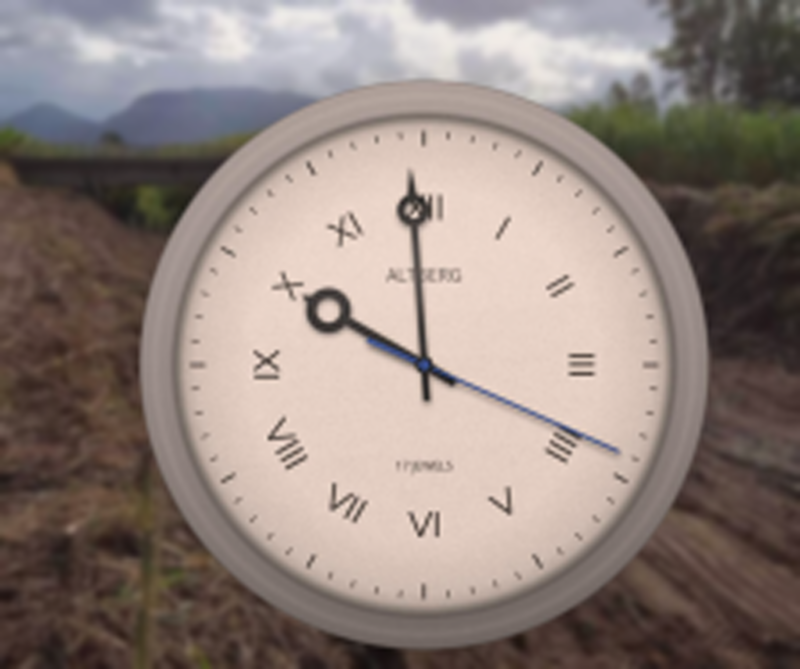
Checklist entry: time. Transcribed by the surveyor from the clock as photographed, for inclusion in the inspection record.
9:59:19
